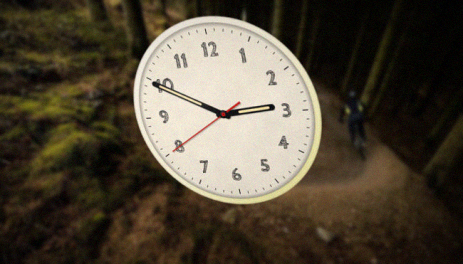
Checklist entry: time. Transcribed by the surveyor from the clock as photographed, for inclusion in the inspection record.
2:49:40
